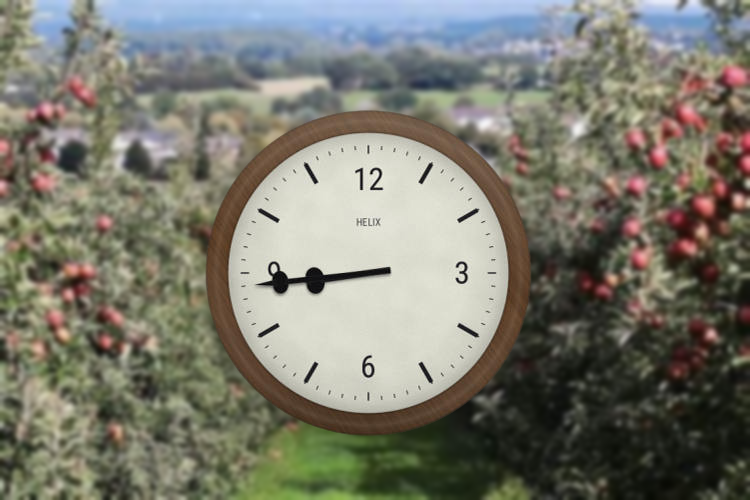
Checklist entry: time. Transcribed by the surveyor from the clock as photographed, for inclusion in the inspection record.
8:44
